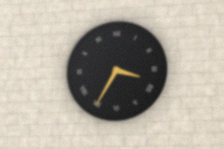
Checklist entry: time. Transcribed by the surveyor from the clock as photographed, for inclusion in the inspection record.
3:35
